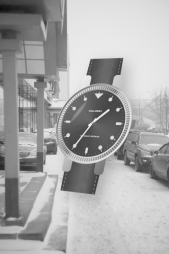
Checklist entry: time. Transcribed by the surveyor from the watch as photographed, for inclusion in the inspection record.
1:35
